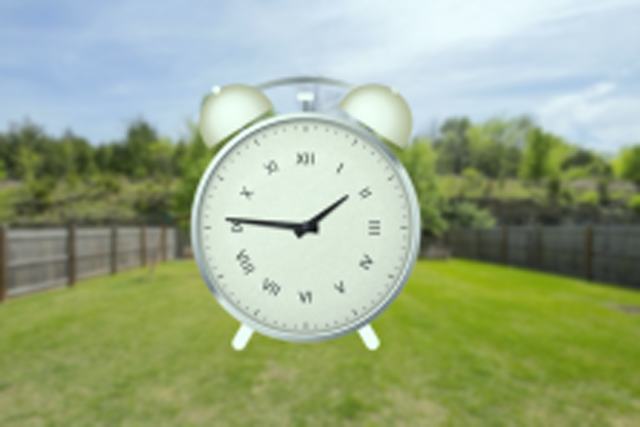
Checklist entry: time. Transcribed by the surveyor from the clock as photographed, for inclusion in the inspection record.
1:46
